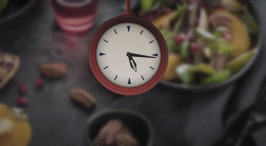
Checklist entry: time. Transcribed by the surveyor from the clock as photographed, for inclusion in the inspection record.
5:16
